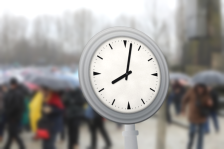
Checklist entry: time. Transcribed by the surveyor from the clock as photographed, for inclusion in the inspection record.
8:02
